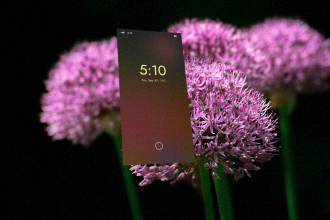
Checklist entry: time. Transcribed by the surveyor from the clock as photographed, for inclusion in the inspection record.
5:10
